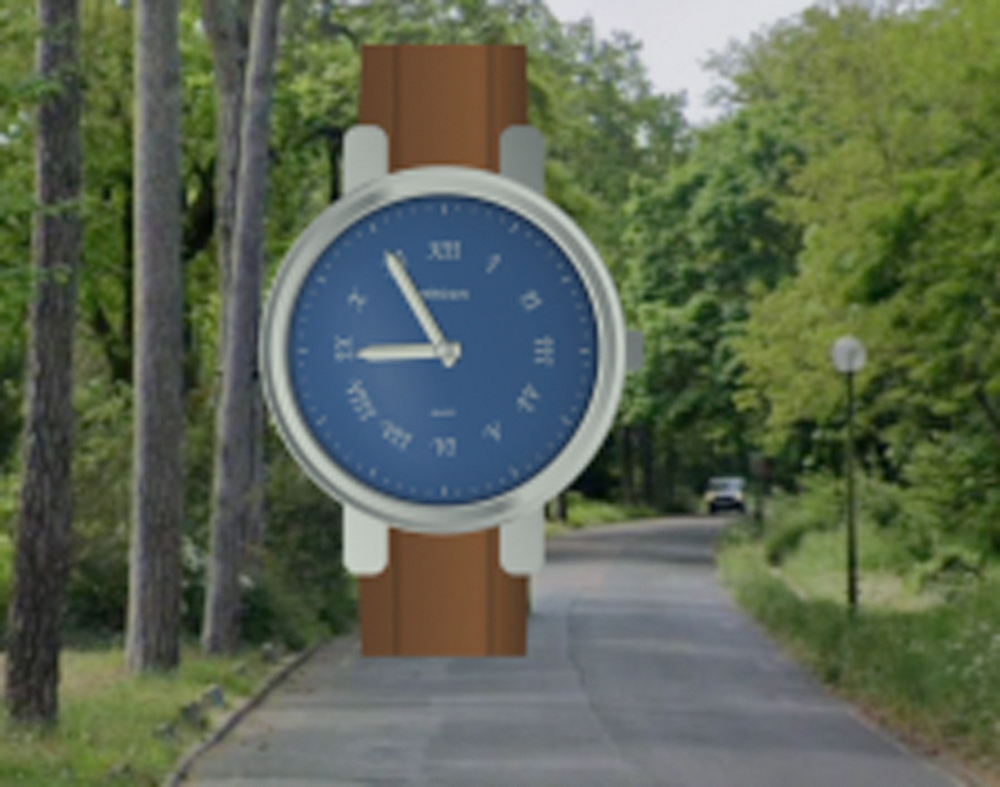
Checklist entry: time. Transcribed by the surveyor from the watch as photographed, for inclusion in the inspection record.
8:55
